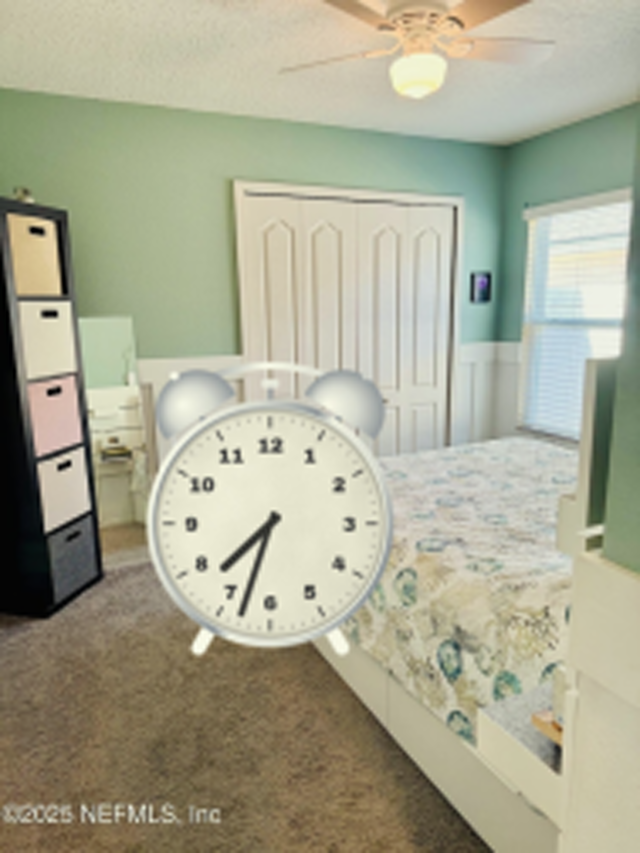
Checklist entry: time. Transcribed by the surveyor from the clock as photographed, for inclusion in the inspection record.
7:33
